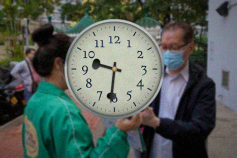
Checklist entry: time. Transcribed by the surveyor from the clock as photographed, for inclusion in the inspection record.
9:31
